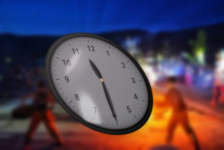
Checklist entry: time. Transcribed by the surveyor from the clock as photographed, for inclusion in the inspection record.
11:30
